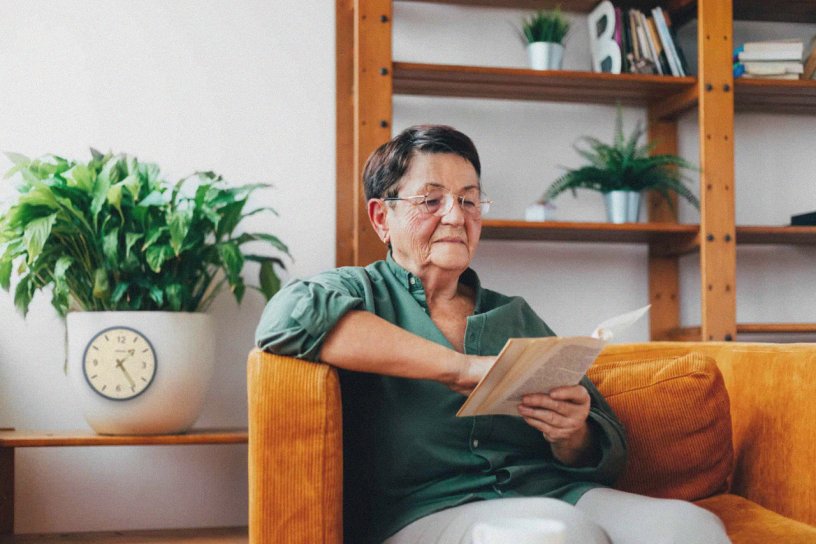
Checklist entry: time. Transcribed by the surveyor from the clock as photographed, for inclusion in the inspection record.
1:24
